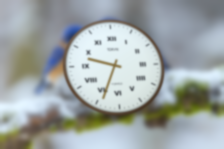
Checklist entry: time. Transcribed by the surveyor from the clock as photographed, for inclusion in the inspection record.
9:34
